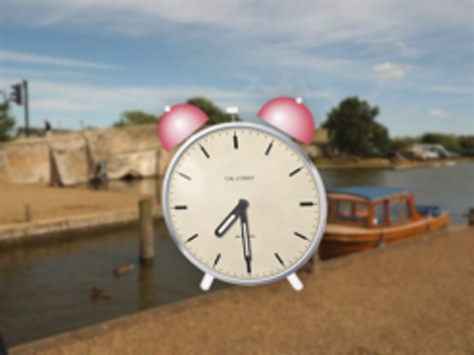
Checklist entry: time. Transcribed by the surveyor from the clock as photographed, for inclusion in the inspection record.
7:30
